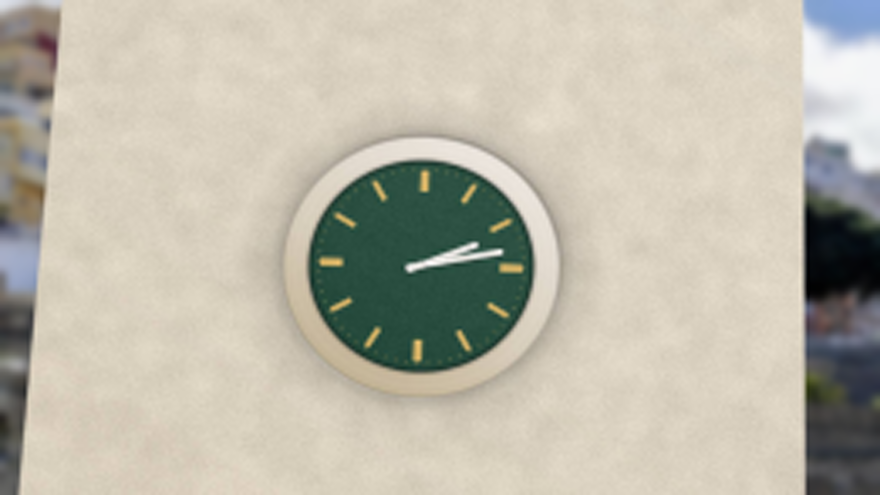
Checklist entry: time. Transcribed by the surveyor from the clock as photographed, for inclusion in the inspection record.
2:13
